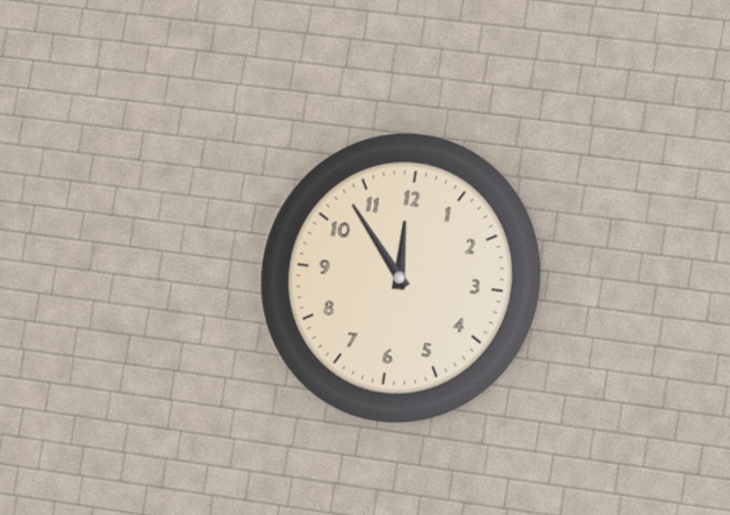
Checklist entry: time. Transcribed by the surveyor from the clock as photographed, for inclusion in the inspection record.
11:53
